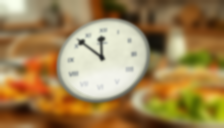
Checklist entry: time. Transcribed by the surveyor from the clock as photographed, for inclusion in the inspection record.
11:52
